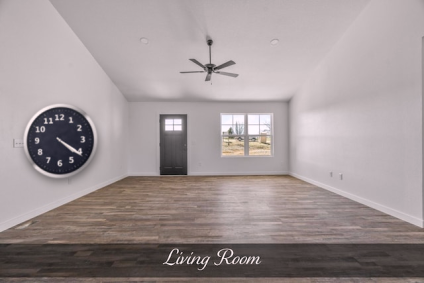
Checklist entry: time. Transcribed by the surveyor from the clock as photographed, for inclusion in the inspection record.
4:21
